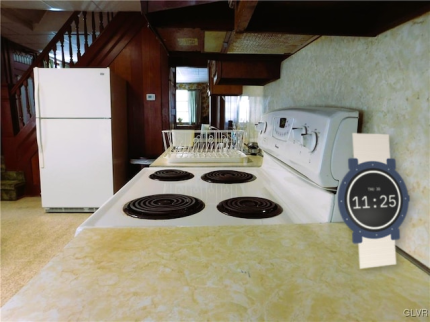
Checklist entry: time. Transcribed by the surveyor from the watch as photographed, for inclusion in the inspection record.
11:25
